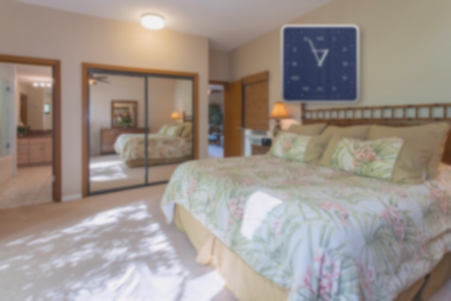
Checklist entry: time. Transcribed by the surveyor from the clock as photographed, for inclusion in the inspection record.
12:56
